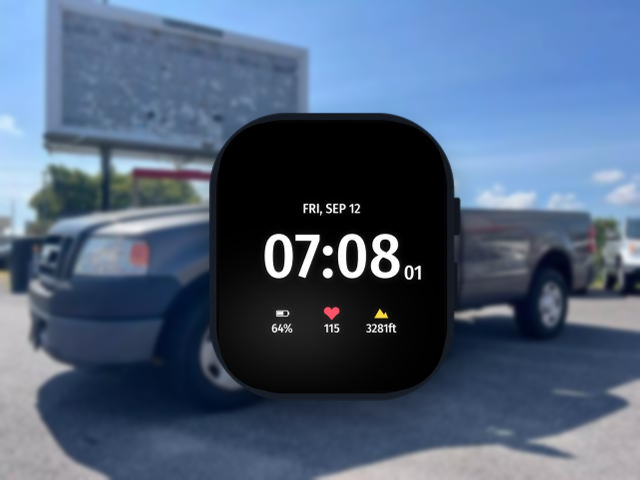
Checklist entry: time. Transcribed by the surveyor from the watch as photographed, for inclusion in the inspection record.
7:08:01
